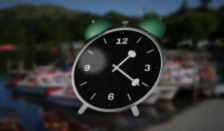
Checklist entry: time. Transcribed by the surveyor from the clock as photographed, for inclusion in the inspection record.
1:21
